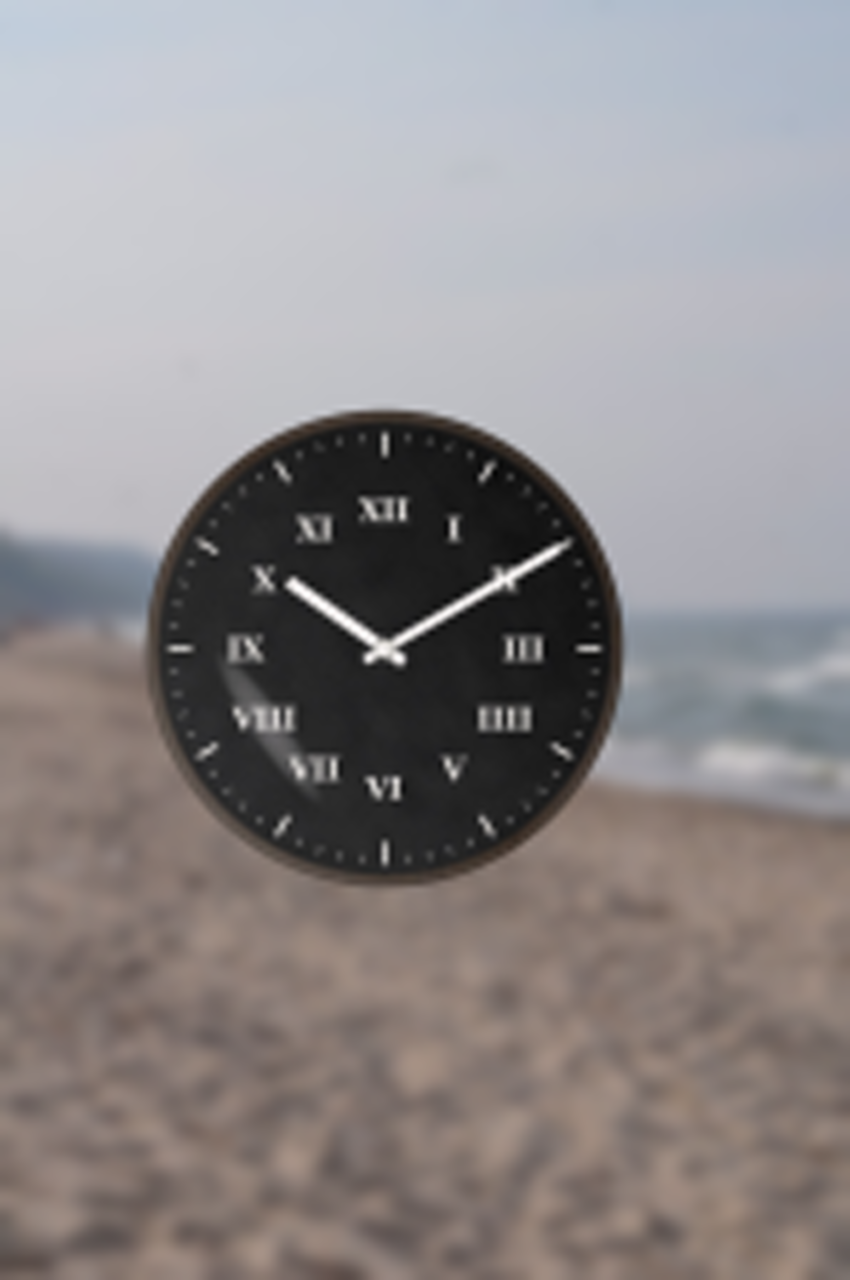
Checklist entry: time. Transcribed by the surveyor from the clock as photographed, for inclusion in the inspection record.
10:10
